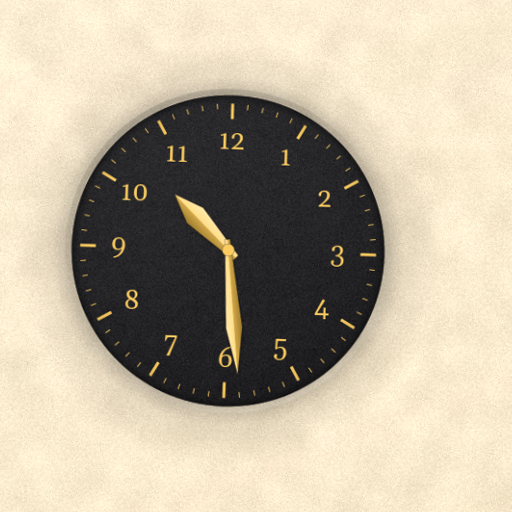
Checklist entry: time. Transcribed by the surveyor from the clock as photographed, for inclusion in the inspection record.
10:29
